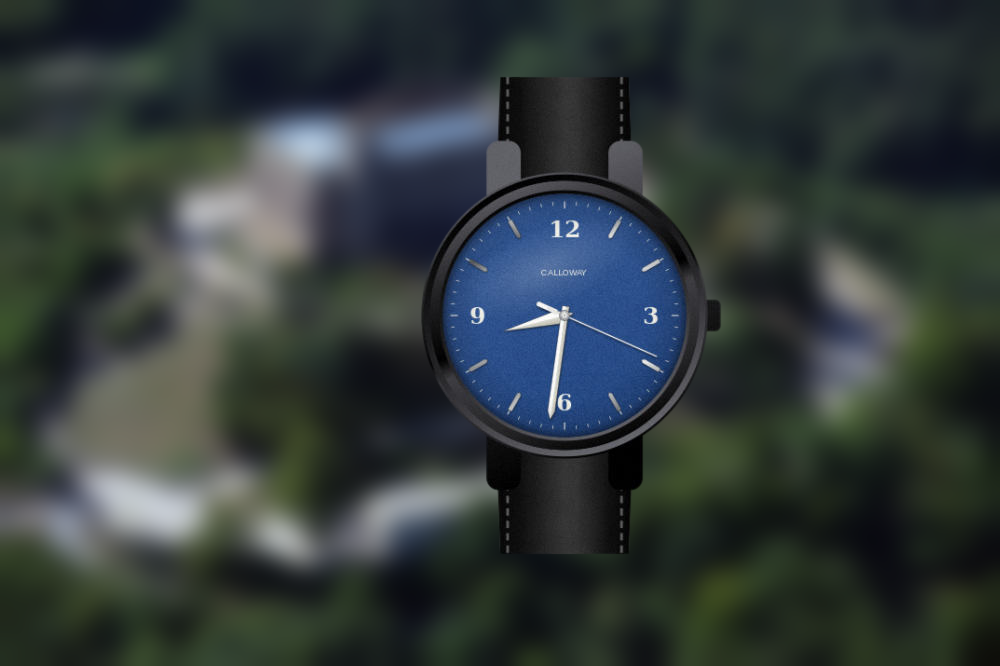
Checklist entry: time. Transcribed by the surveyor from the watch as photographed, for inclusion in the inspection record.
8:31:19
